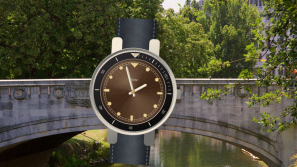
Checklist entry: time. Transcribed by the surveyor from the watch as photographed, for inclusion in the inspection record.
1:57
